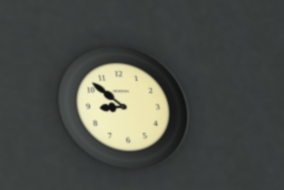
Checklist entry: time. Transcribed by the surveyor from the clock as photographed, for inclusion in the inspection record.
8:52
